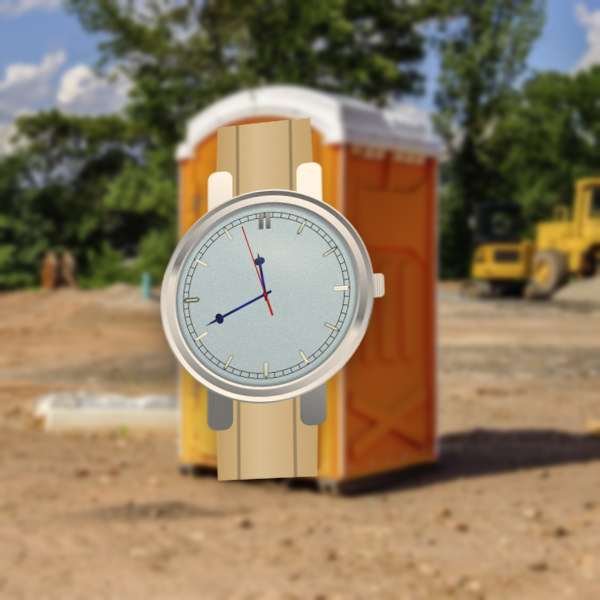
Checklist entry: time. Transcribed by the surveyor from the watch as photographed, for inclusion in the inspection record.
11:40:57
